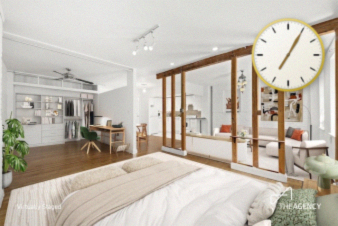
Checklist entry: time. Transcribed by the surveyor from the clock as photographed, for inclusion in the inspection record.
7:05
